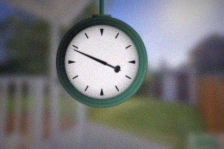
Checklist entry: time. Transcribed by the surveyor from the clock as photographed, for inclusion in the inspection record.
3:49
